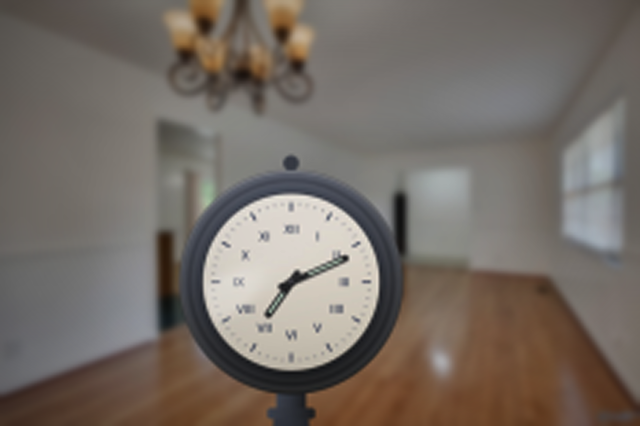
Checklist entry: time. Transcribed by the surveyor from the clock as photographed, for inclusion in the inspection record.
7:11
